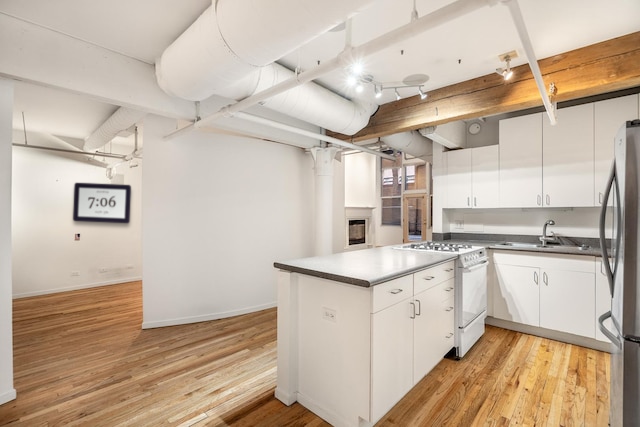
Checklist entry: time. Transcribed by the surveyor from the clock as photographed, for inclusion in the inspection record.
7:06
